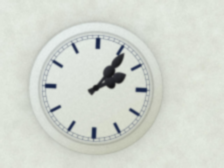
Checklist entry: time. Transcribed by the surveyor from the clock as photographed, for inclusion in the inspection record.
2:06
